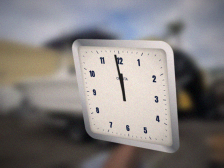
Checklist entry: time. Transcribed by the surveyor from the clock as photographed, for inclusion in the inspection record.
11:59
